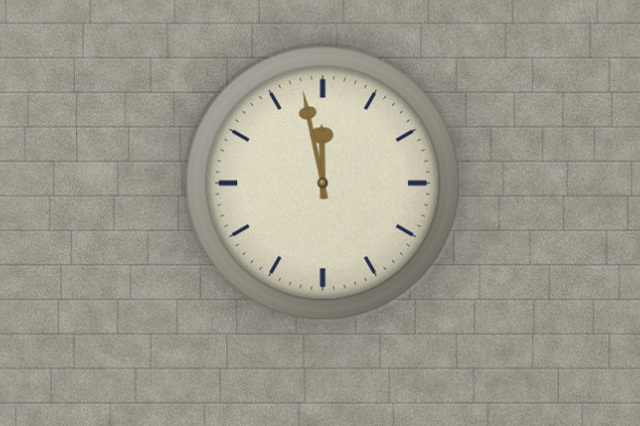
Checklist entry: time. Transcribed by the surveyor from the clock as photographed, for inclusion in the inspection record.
11:58
